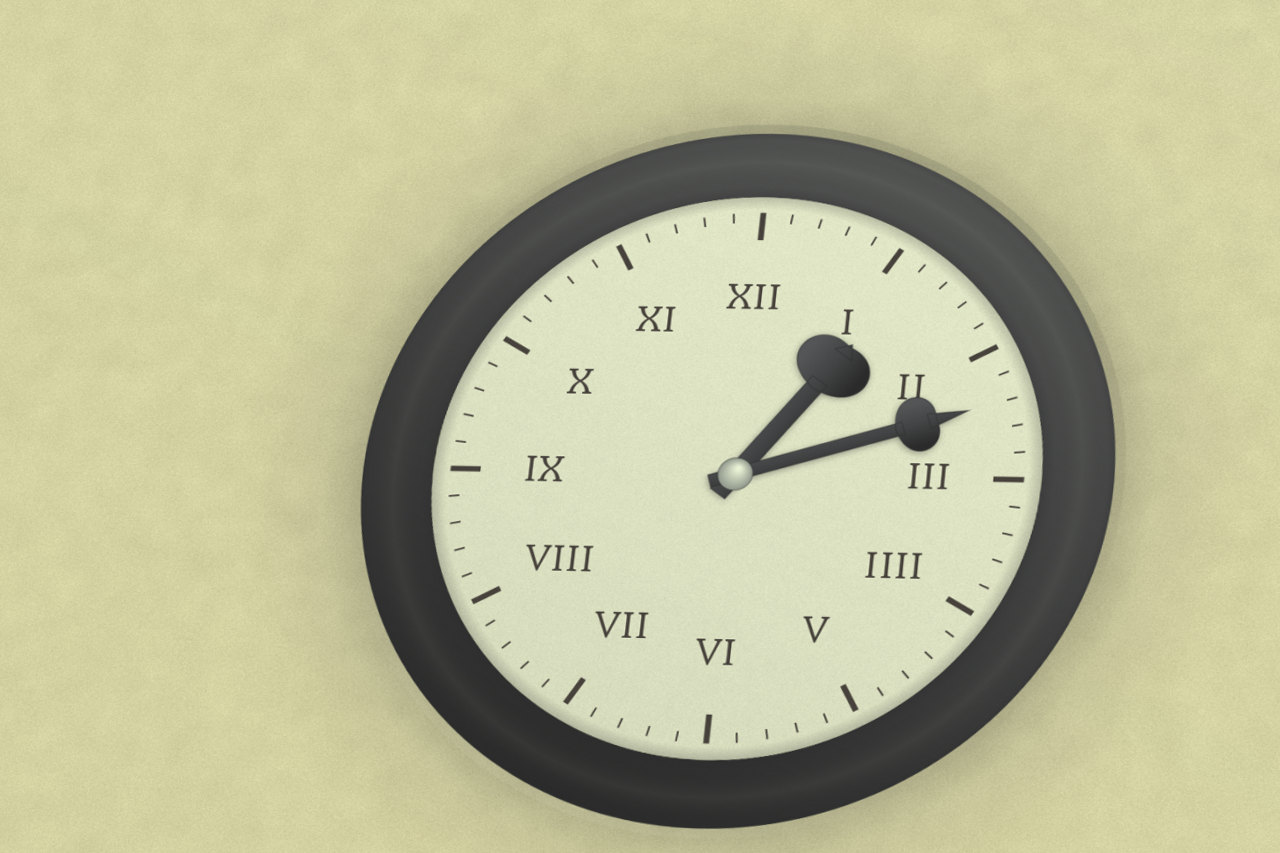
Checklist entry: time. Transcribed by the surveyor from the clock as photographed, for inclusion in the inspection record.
1:12
